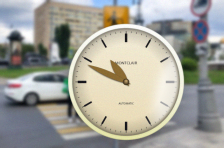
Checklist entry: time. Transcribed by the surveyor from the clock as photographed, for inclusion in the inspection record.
10:49
